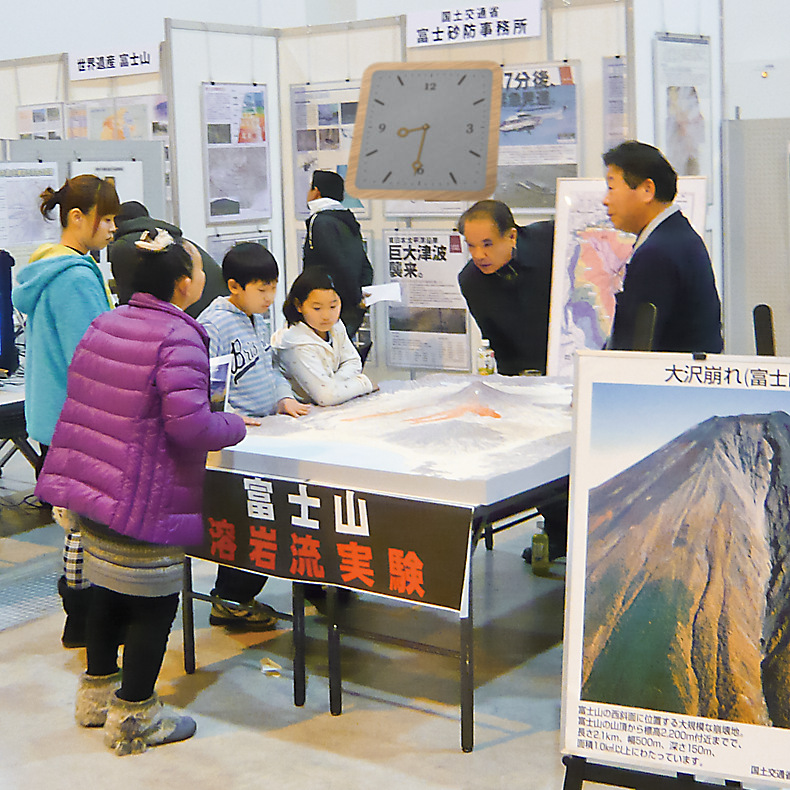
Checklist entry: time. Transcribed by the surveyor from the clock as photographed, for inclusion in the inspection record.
8:31
